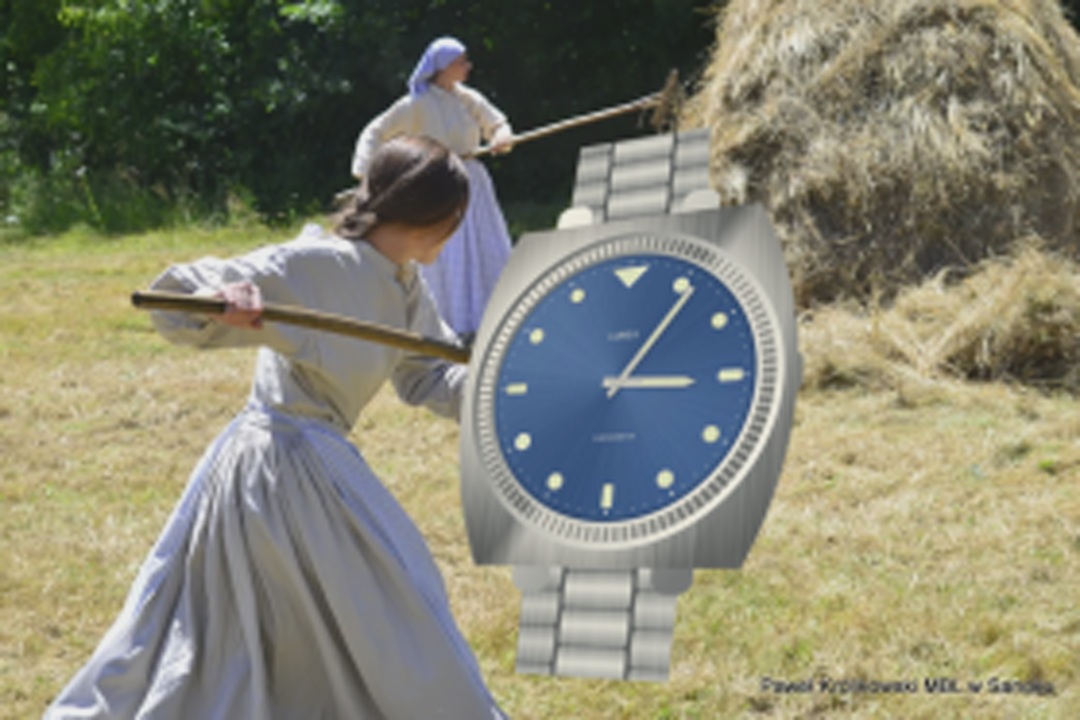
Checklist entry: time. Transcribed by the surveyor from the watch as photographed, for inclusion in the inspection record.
3:06
